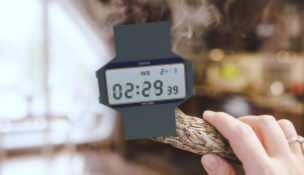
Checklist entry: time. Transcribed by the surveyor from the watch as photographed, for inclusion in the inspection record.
2:29:39
